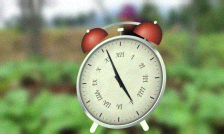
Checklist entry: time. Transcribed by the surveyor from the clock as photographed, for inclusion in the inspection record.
4:56
